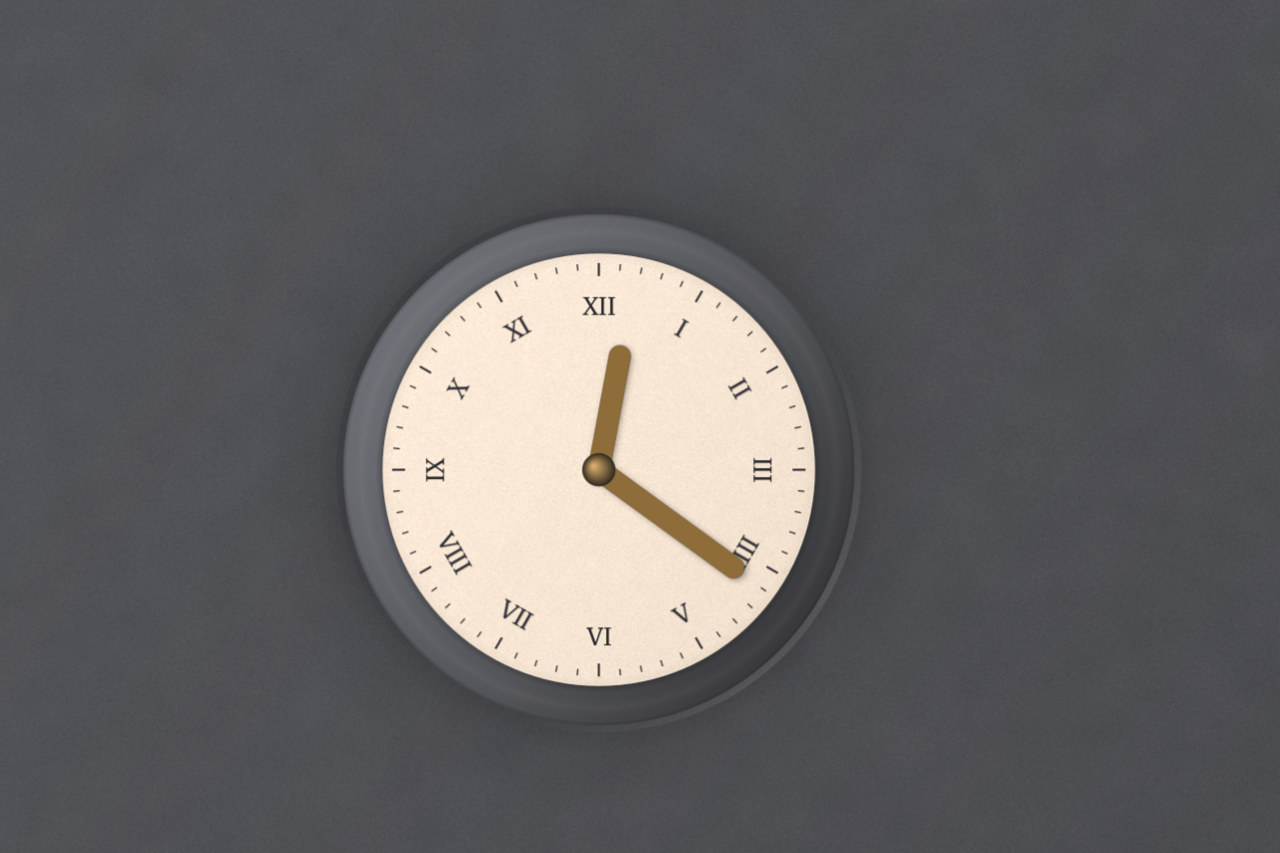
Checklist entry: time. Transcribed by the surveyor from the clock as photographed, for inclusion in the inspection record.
12:21
